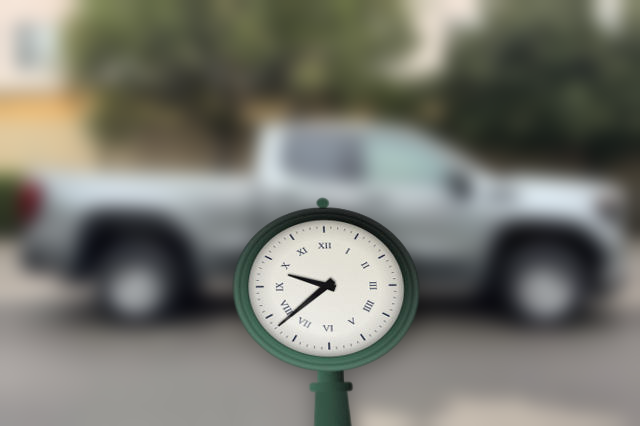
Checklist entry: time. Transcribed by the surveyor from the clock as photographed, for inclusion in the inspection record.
9:38
